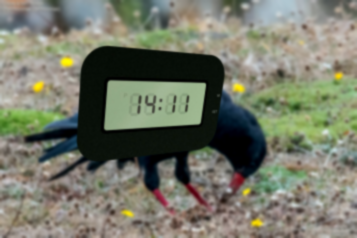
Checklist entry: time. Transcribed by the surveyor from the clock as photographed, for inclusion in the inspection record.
14:11
